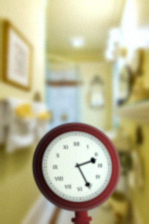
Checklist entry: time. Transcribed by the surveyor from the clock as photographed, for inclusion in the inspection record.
2:26
